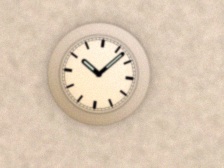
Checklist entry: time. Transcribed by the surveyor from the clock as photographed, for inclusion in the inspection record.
10:07
